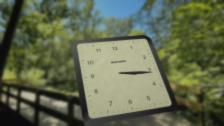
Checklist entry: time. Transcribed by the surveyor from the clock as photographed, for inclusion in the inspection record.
3:16
